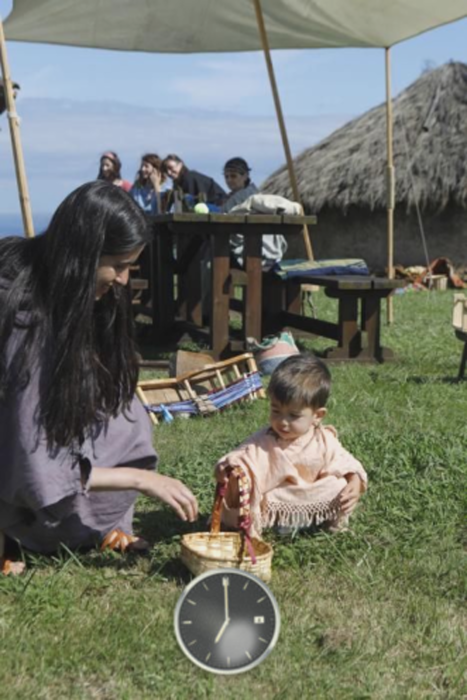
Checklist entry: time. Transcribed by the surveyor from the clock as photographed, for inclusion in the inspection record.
7:00
